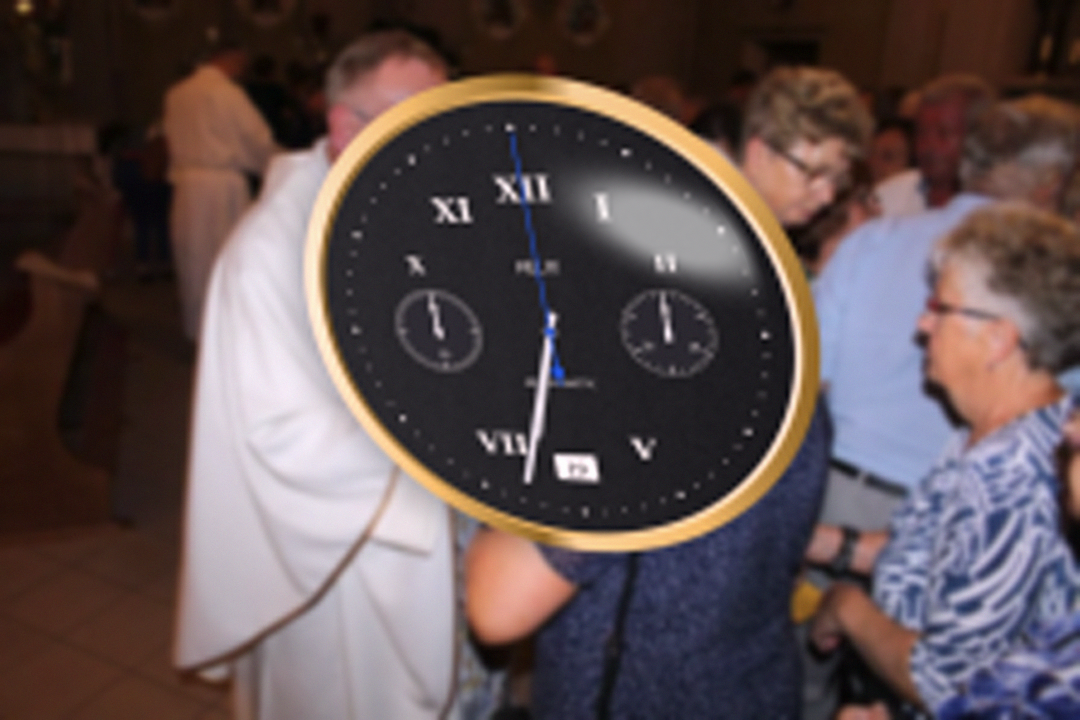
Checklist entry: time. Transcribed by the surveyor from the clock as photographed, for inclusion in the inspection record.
6:33
